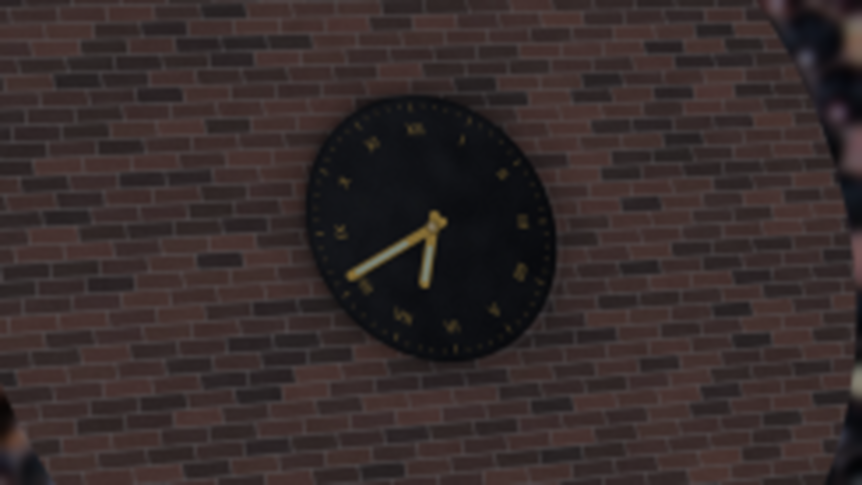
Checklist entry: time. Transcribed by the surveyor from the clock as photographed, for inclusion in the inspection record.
6:41
